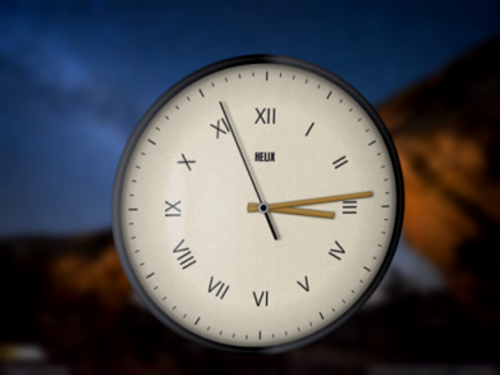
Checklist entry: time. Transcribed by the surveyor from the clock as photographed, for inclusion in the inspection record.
3:13:56
